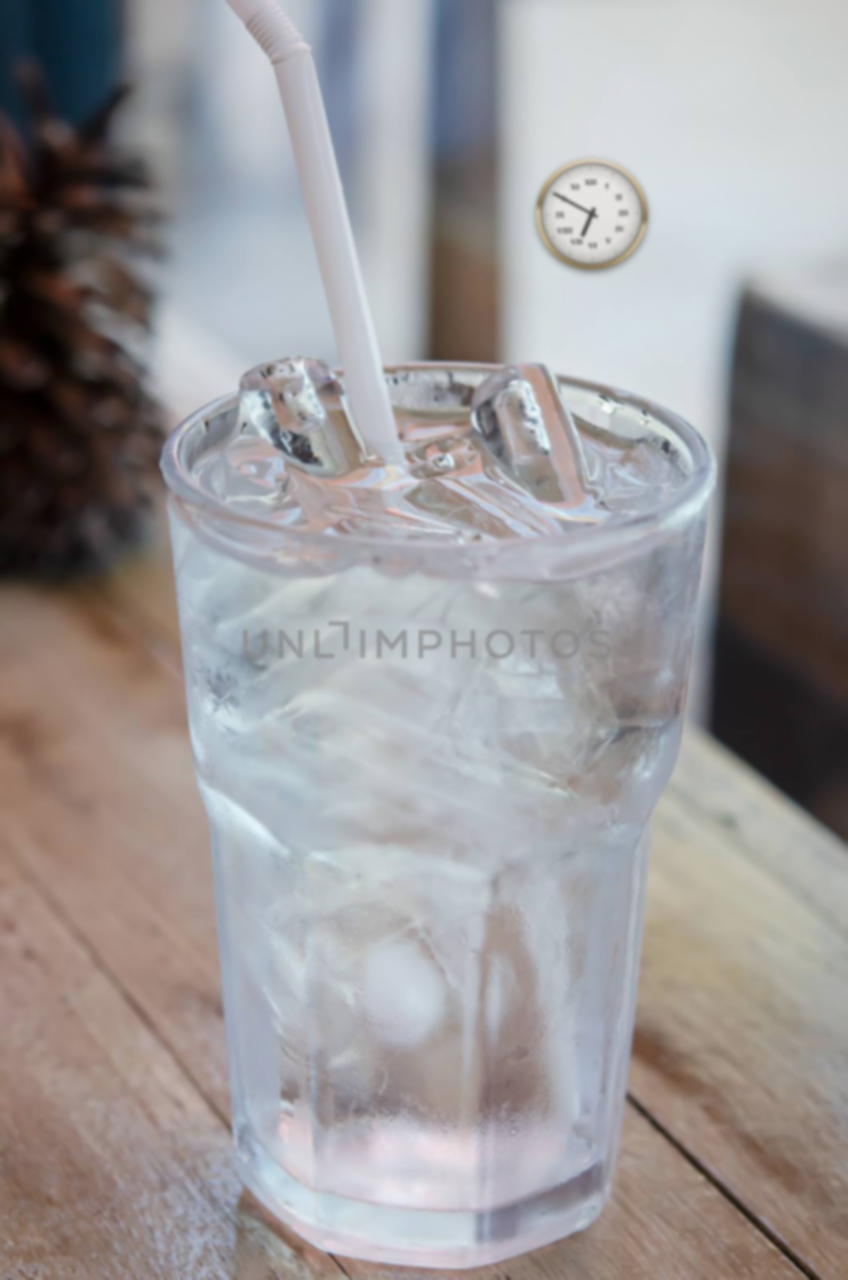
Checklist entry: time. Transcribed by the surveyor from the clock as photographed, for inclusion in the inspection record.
6:50
